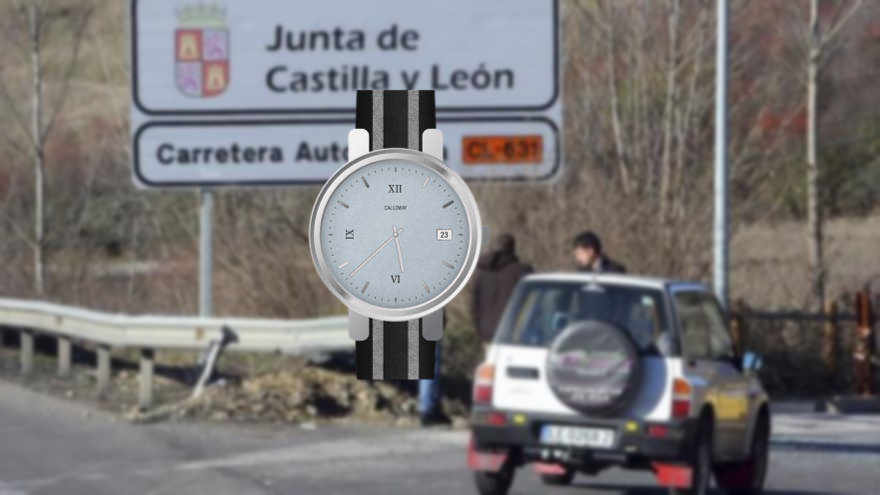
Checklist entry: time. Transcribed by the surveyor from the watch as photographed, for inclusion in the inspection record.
5:38
